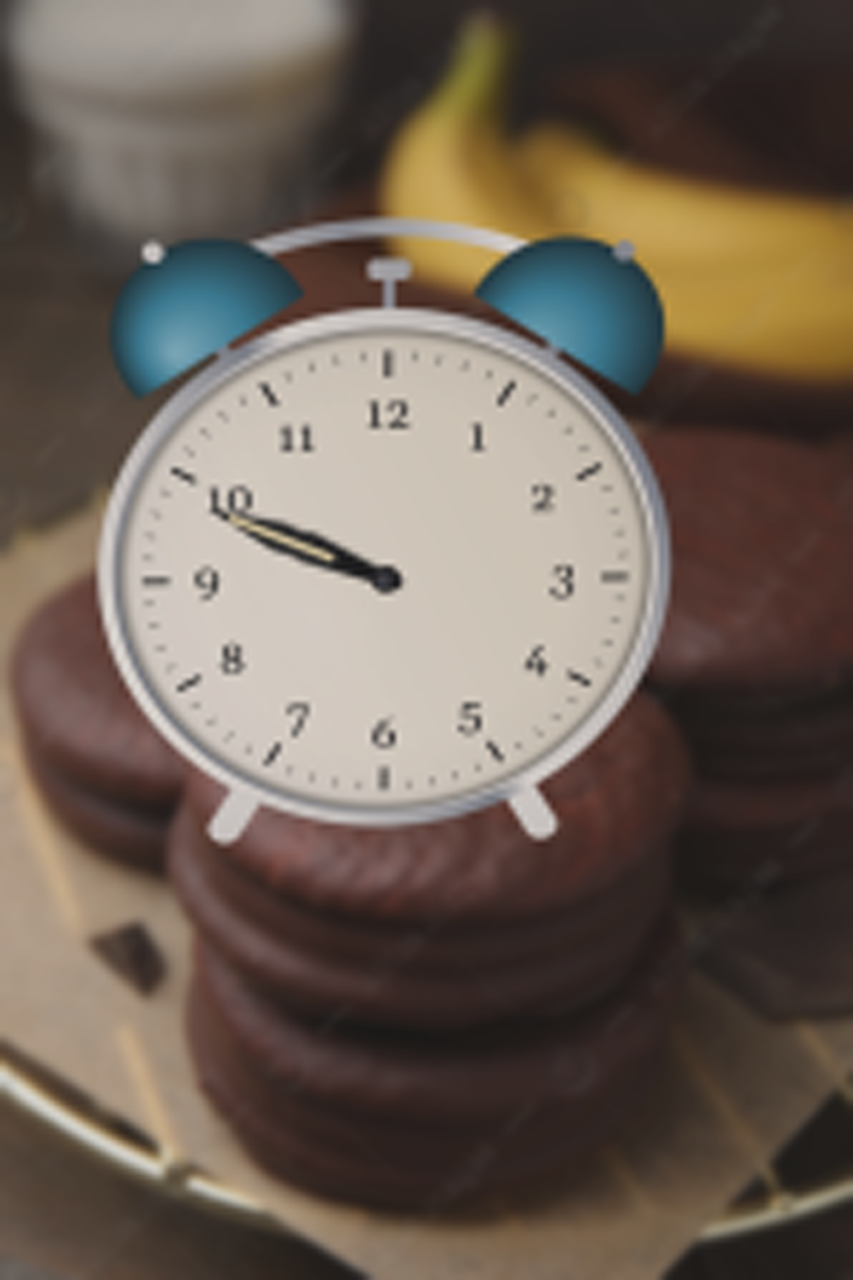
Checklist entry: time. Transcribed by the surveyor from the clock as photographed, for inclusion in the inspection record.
9:49
